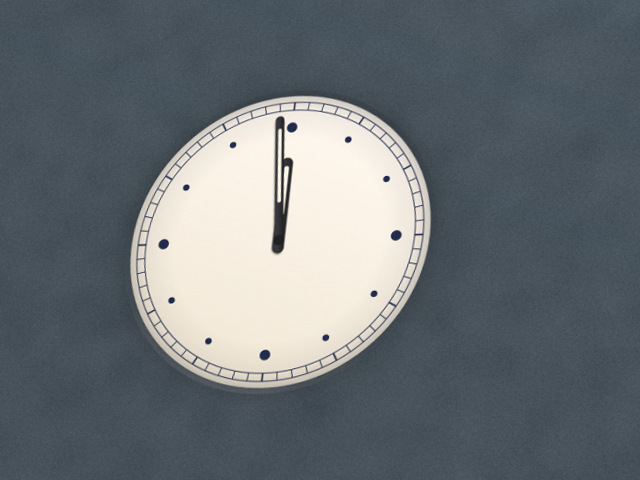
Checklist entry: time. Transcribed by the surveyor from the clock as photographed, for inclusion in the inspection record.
11:59
